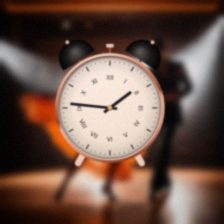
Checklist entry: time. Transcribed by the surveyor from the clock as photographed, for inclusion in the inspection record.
1:46
